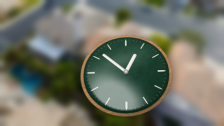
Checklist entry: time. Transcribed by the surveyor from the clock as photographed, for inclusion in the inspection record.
12:52
